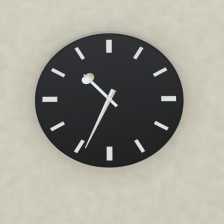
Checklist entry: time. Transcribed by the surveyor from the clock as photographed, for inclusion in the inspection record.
10:34
